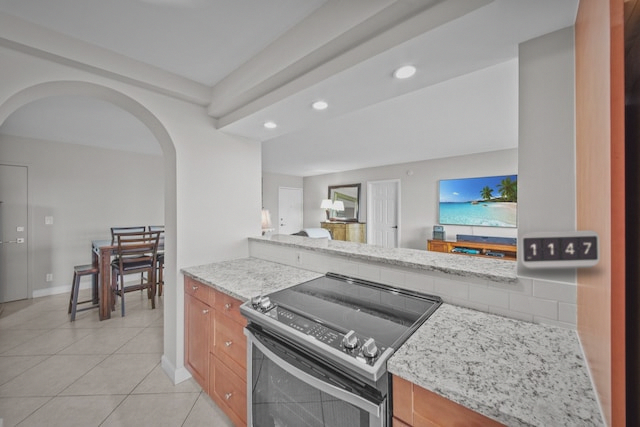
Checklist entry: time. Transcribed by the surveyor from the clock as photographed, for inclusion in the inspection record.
11:47
